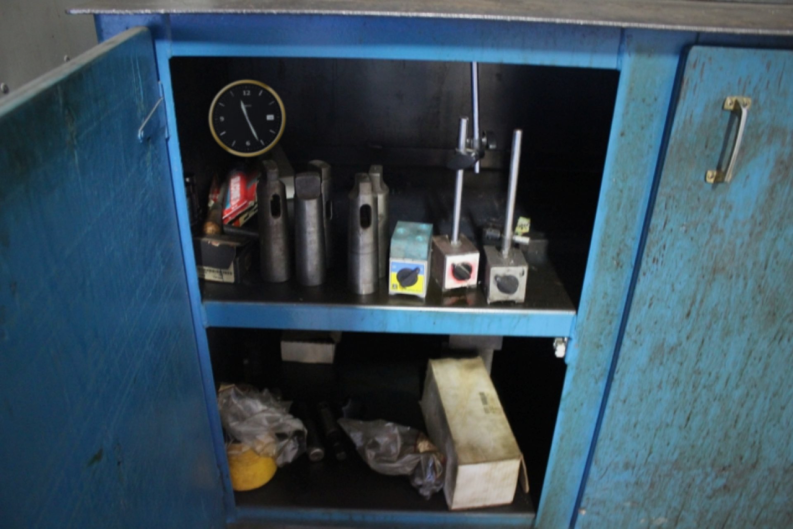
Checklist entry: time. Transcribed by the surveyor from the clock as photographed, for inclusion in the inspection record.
11:26
